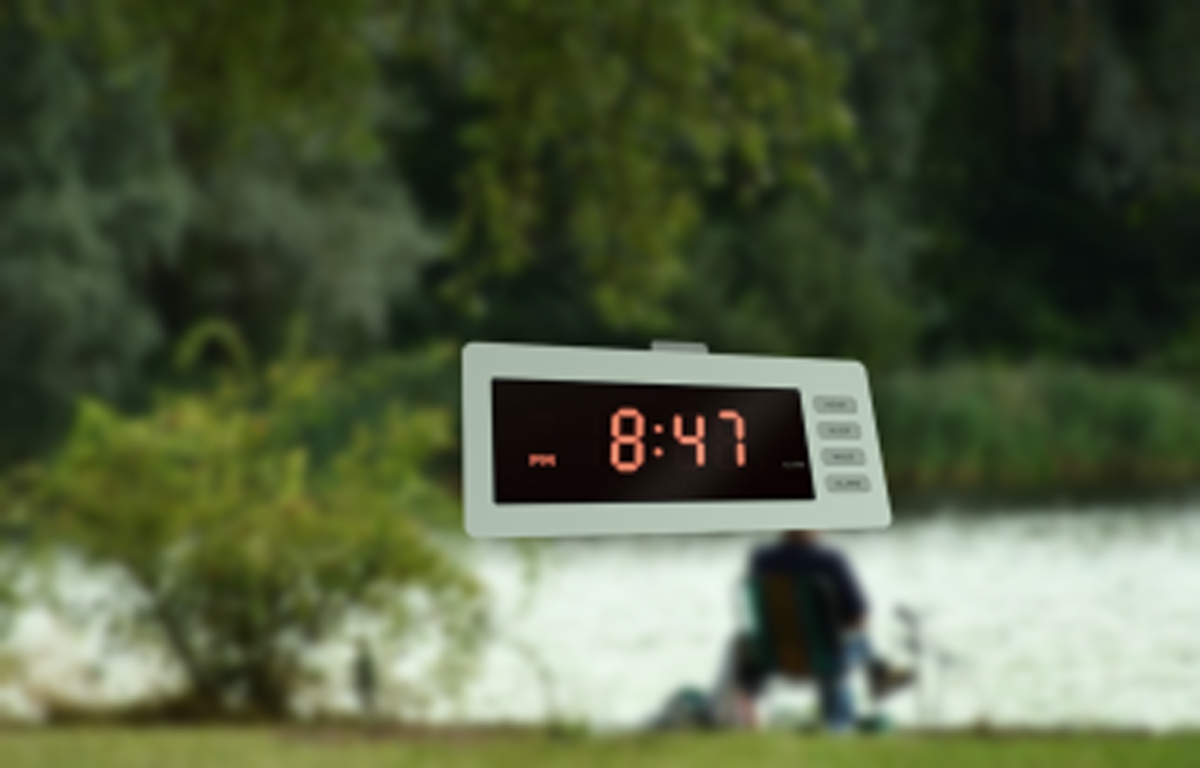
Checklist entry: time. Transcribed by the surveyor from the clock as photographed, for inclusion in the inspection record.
8:47
